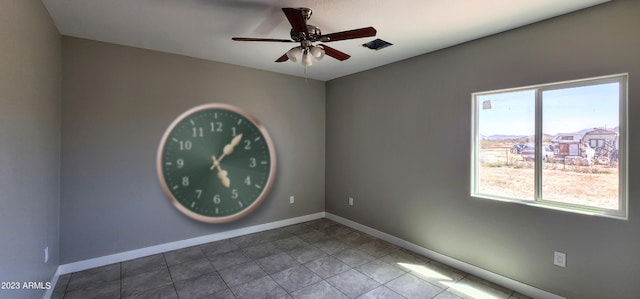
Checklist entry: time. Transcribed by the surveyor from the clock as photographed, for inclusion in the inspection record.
5:07
